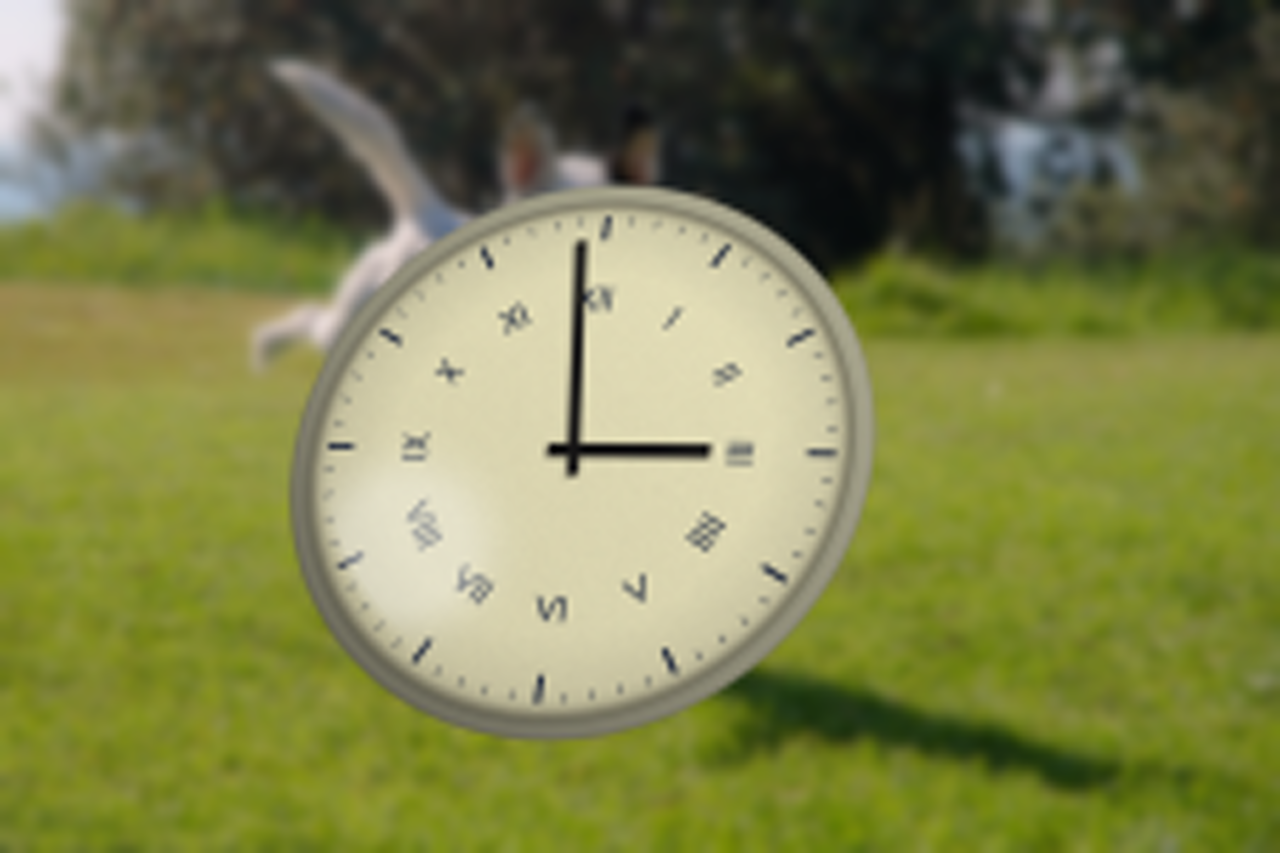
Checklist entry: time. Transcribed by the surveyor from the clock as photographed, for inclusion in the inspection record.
2:59
